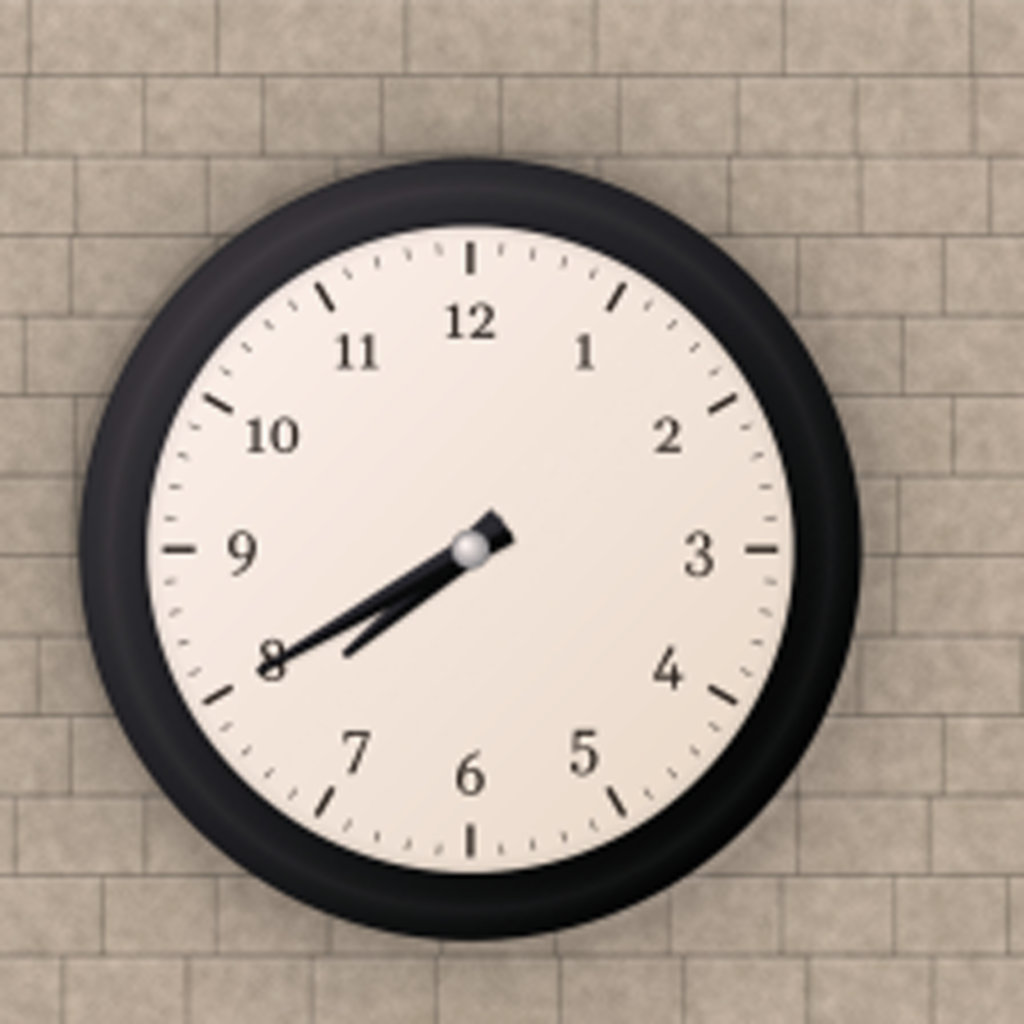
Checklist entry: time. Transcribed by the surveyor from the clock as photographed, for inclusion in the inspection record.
7:40
